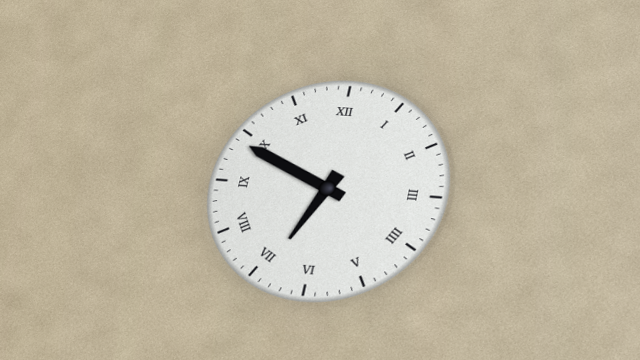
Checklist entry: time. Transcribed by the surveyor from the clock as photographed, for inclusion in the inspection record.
6:49
